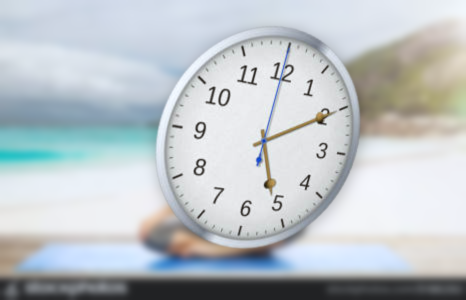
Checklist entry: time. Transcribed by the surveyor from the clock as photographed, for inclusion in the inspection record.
5:10:00
